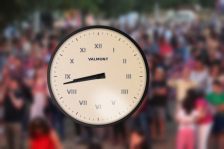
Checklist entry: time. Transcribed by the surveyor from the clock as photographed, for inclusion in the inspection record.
8:43
